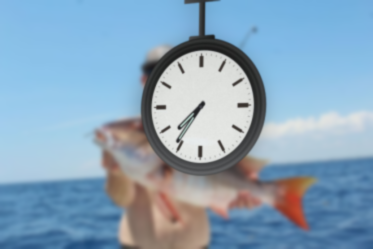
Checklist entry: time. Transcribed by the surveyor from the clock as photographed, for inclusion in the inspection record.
7:36
